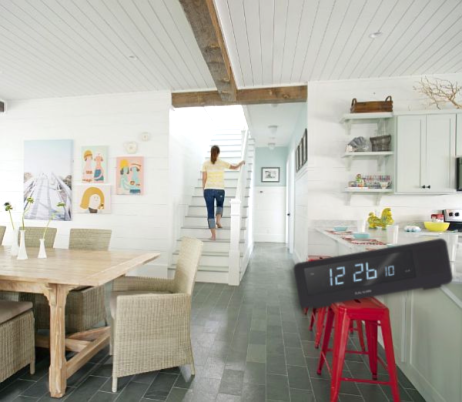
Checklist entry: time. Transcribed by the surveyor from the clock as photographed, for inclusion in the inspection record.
12:26:10
